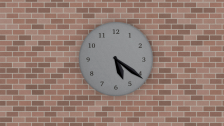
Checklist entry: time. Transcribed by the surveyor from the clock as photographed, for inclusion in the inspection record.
5:21
